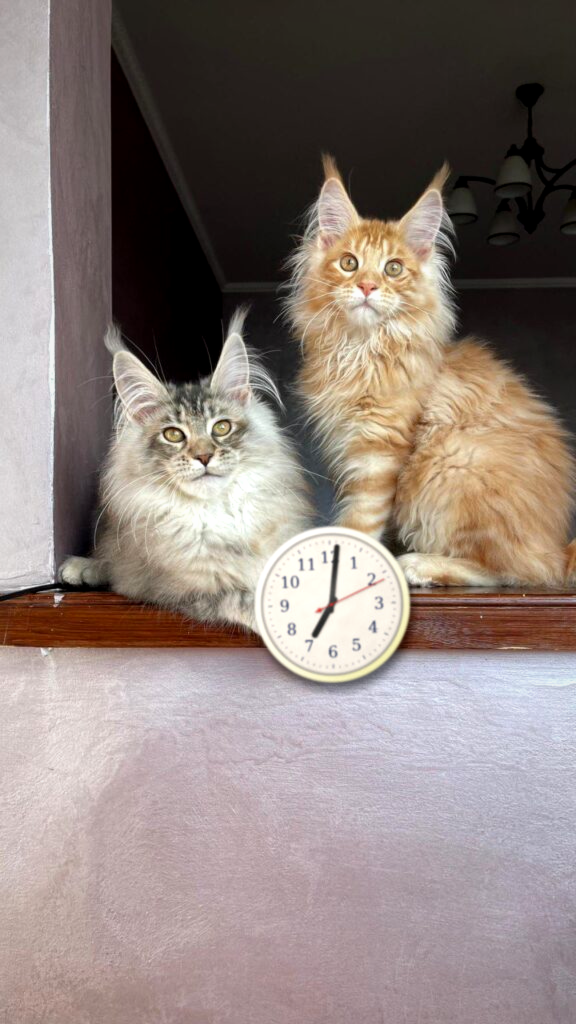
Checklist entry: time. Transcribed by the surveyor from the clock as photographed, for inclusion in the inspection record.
7:01:11
